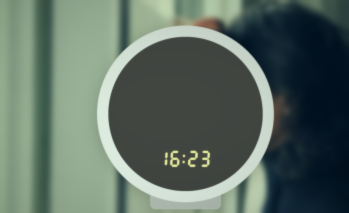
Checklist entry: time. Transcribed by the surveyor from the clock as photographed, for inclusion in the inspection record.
16:23
